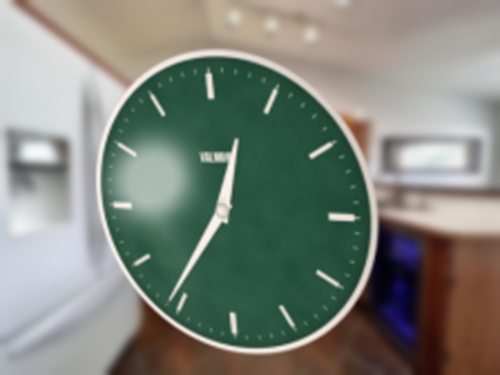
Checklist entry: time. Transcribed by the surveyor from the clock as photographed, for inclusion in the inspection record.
12:36
